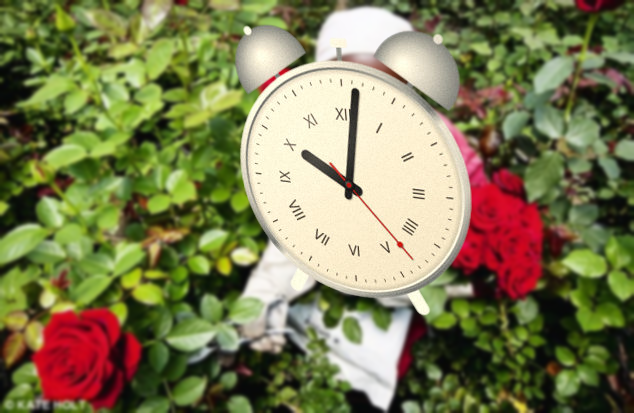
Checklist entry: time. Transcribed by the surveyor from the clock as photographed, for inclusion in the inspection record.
10:01:23
